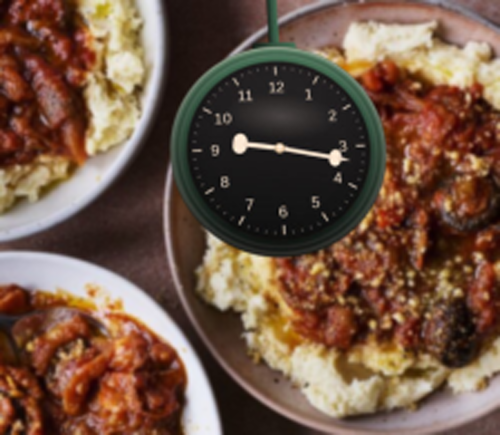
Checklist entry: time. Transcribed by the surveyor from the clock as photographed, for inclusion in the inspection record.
9:17
